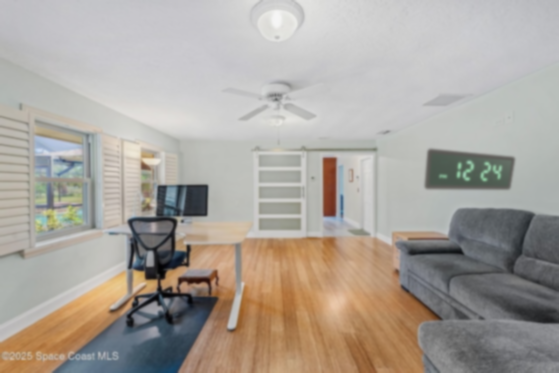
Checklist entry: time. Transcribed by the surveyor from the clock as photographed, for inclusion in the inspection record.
12:24
